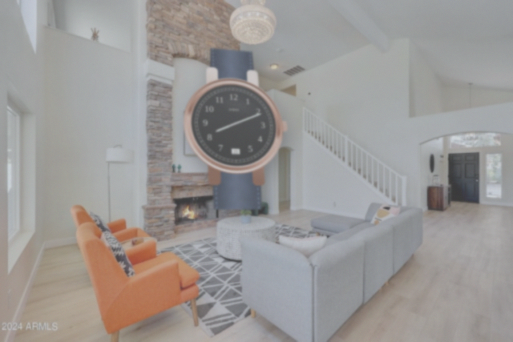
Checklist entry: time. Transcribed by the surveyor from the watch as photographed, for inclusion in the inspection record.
8:11
